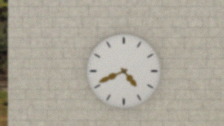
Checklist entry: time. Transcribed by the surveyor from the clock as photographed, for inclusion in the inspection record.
4:41
